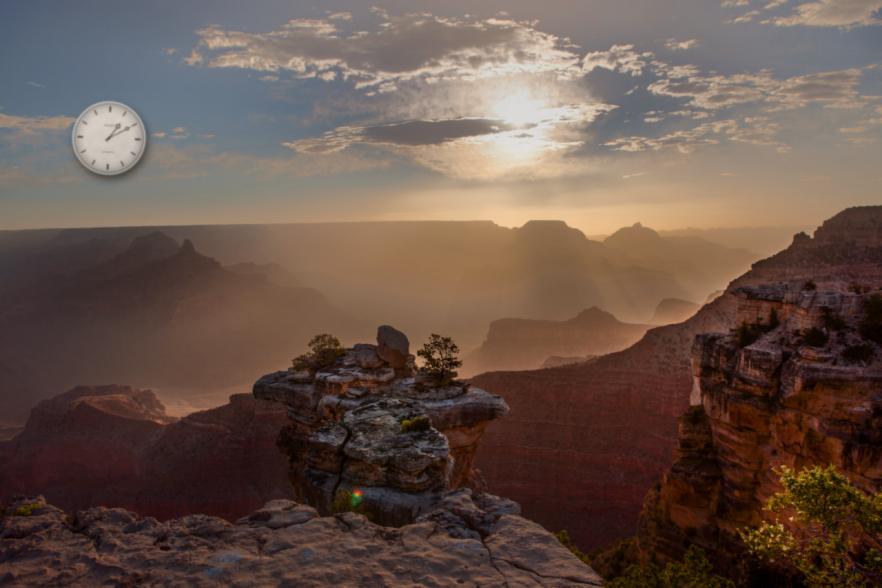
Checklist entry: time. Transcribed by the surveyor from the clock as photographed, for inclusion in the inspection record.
1:10
